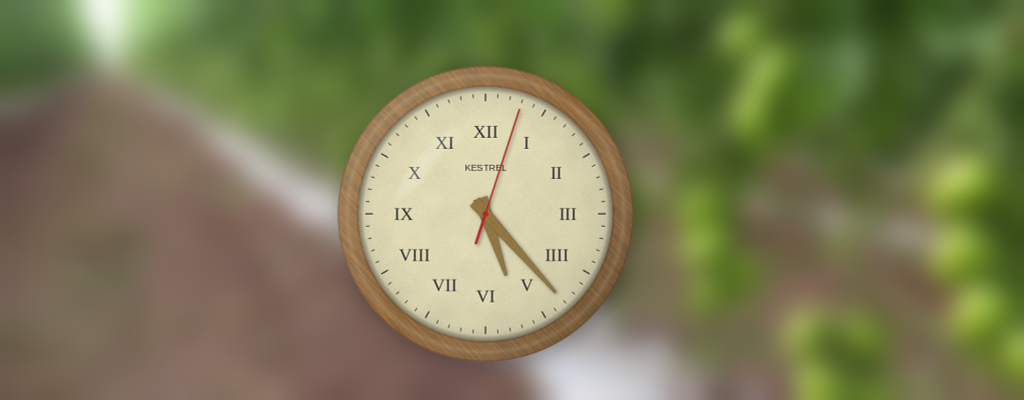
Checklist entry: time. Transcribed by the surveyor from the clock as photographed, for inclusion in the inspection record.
5:23:03
